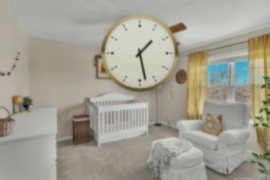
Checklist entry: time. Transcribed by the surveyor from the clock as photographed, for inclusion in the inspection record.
1:28
